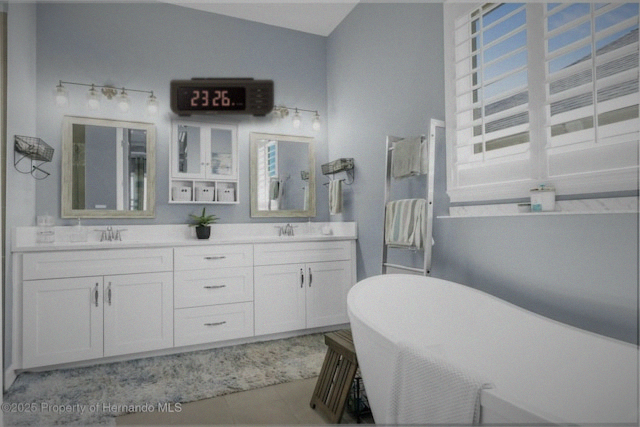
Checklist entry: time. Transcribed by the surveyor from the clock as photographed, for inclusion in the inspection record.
23:26
